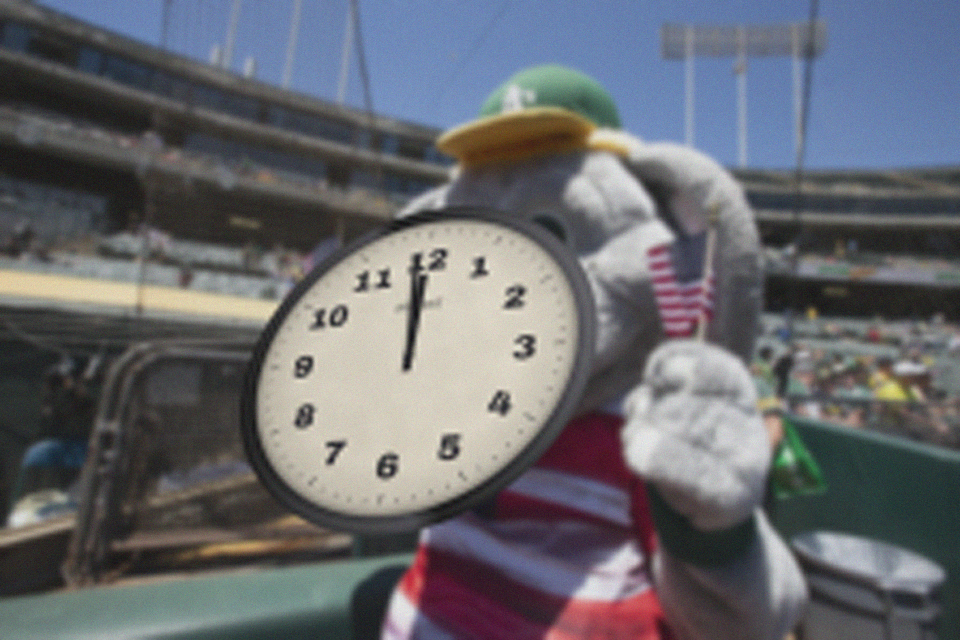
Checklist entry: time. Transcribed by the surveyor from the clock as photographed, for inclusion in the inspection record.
11:59
